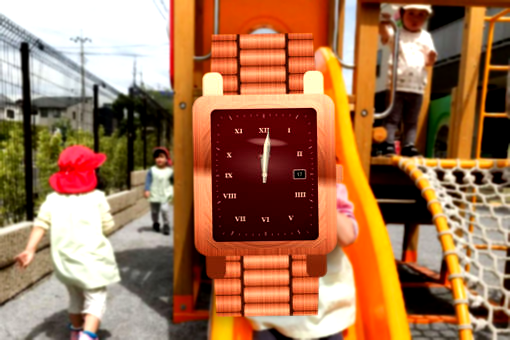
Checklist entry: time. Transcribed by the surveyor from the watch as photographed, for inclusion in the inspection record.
12:01
